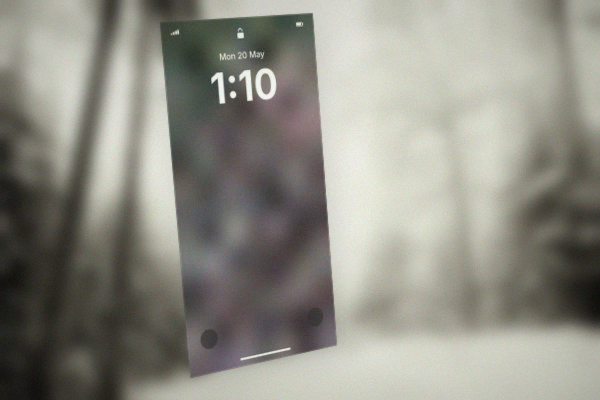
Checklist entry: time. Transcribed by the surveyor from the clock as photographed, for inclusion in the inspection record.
1:10
